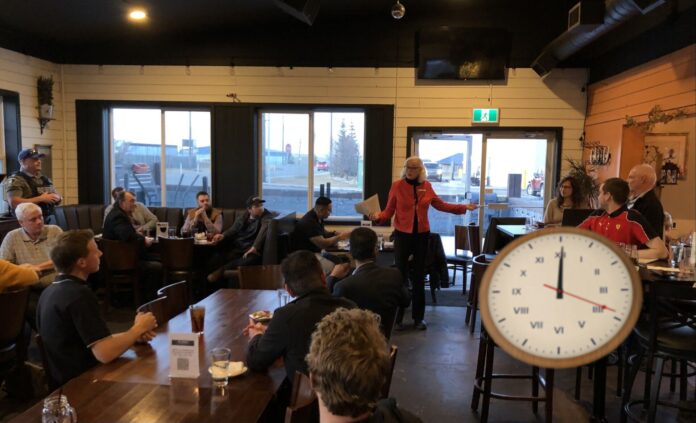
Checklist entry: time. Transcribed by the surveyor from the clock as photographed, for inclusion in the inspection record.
12:00:19
